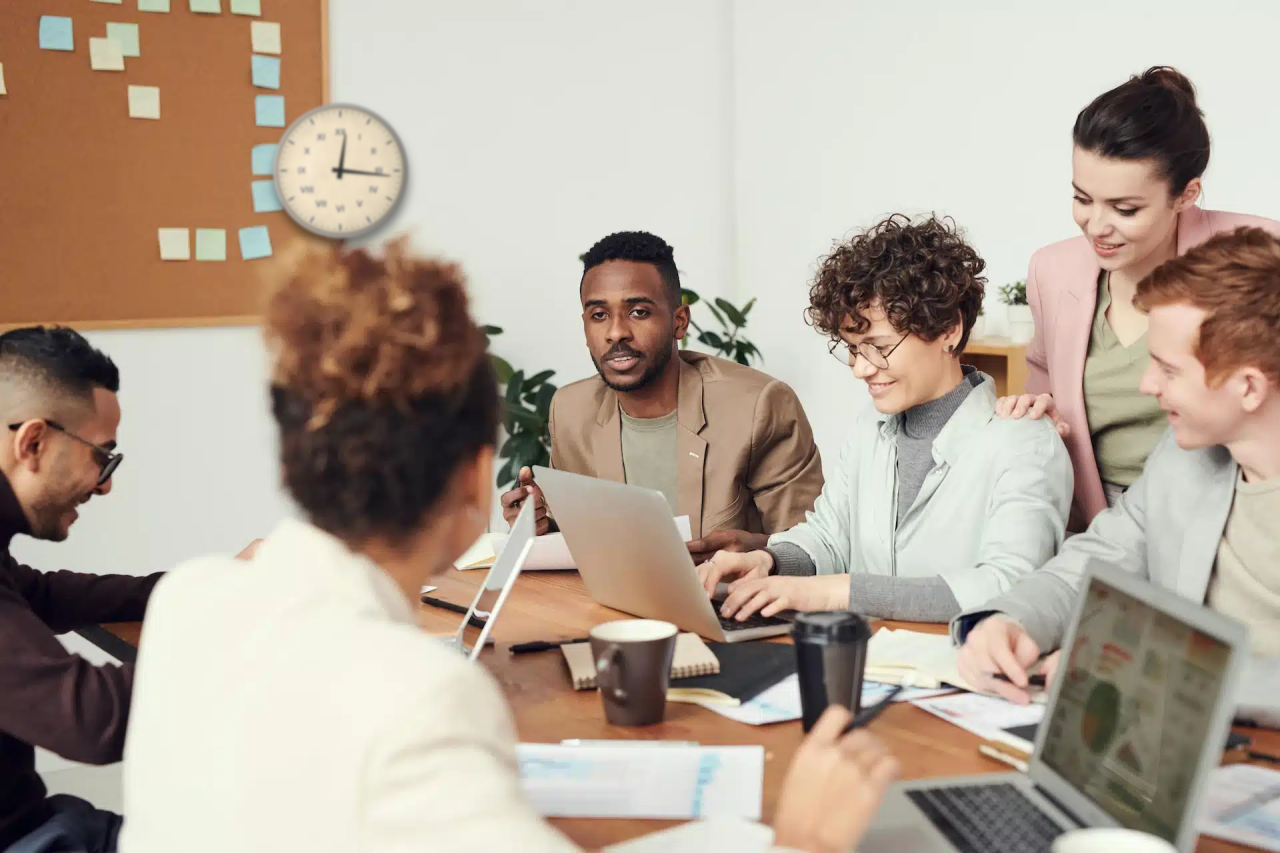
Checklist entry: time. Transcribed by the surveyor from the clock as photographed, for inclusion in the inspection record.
12:16
